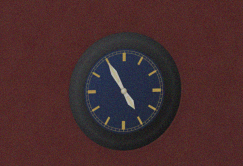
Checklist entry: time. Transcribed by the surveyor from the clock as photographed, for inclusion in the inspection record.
4:55
